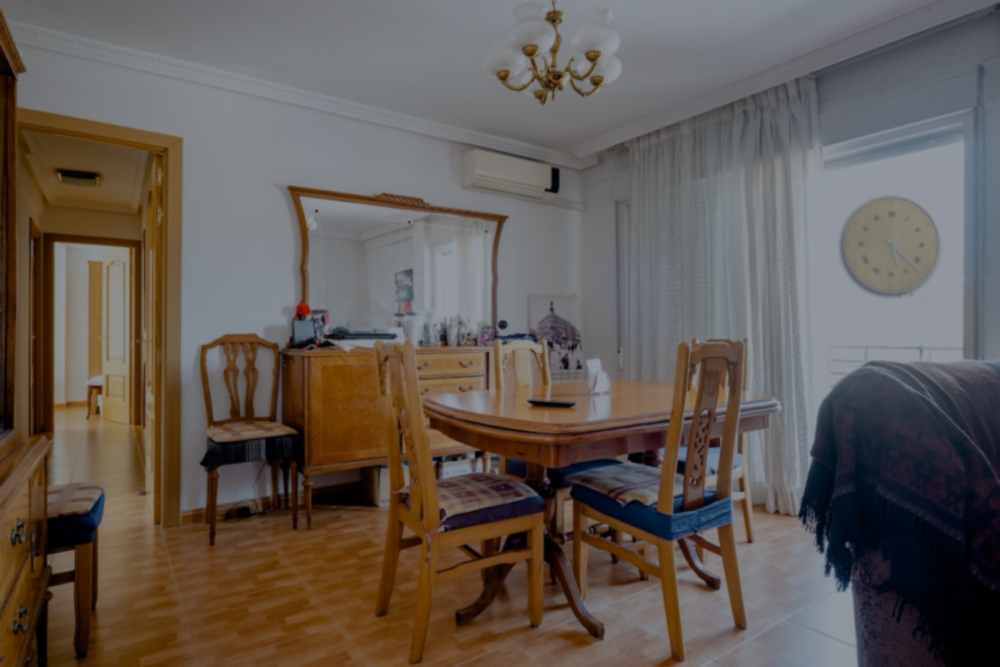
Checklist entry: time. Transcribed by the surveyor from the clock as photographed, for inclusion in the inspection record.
5:22
